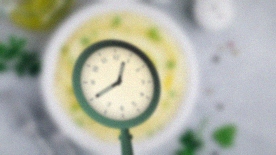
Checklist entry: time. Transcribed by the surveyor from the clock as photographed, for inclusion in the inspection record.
12:40
